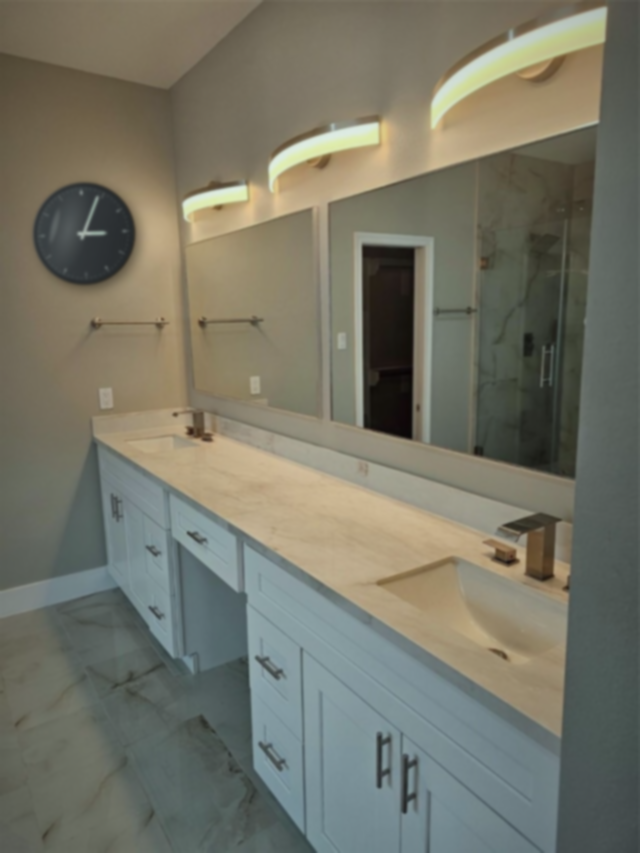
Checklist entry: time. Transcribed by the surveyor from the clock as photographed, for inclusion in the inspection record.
3:04
